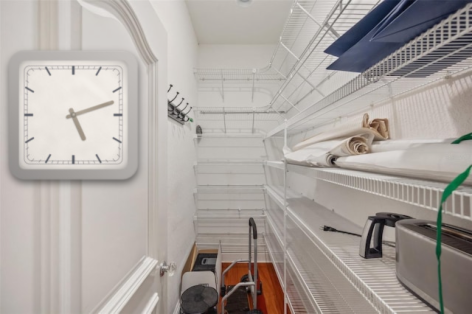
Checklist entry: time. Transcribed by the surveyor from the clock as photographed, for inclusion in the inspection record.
5:12
